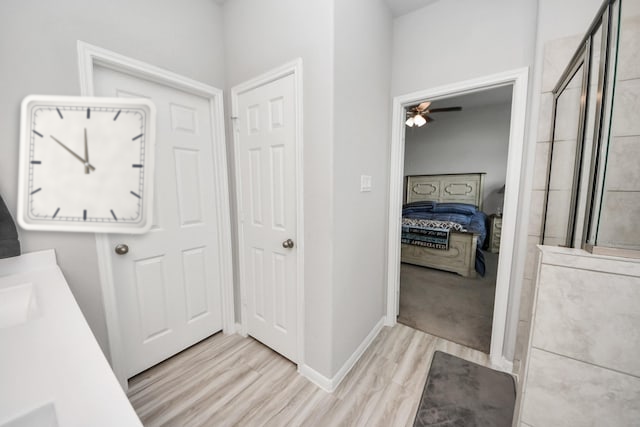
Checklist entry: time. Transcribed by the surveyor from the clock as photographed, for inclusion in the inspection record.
11:51
